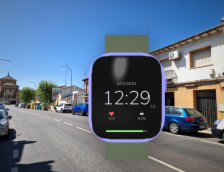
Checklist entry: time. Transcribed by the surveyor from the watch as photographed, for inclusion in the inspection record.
12:29
